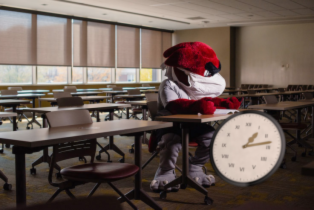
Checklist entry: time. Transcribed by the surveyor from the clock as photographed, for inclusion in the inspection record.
1:13
